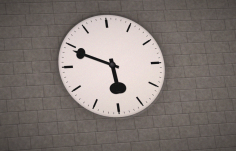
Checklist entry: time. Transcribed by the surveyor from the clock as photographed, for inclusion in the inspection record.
5:49
